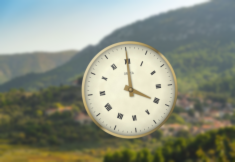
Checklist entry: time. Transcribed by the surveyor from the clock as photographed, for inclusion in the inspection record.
4:00
